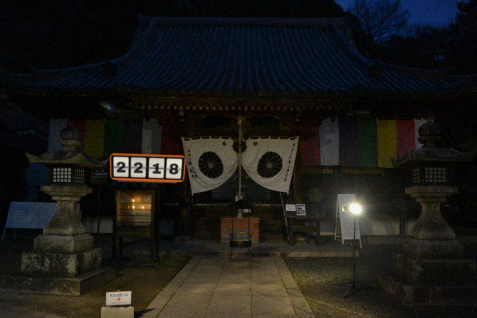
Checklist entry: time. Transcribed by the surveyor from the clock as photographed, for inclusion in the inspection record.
22:18
